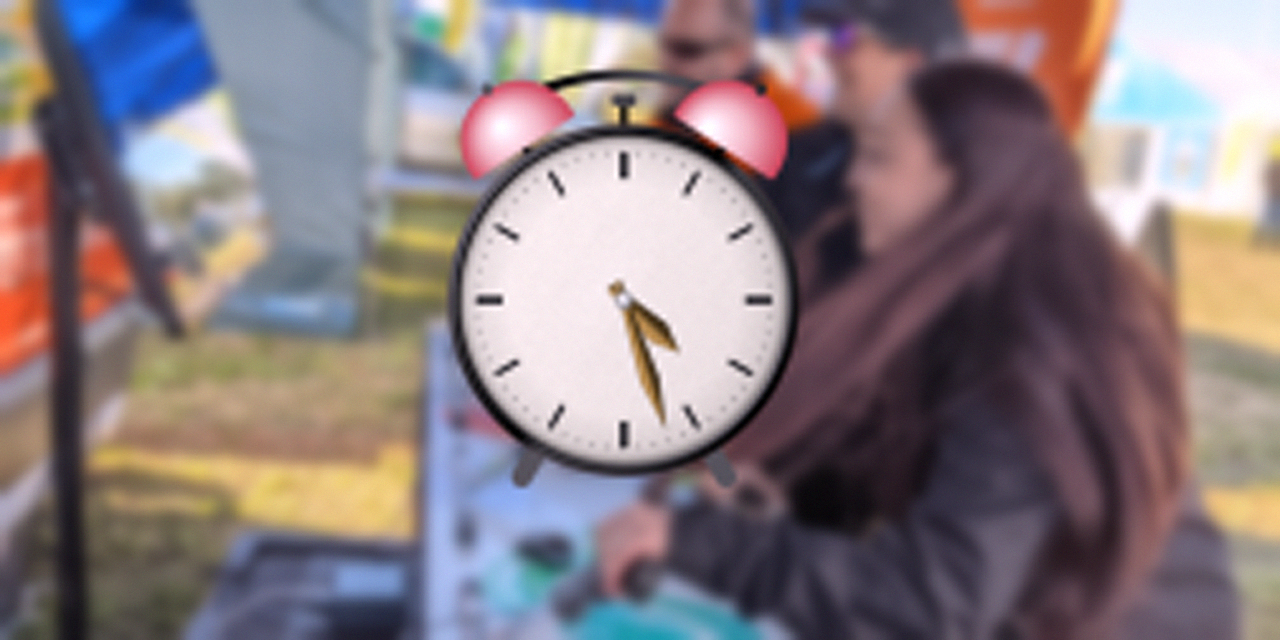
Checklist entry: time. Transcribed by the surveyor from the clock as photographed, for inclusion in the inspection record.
4:27
